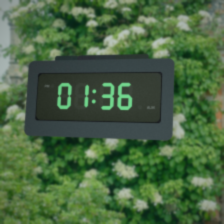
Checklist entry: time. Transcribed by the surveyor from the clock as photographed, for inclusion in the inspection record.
1:36
